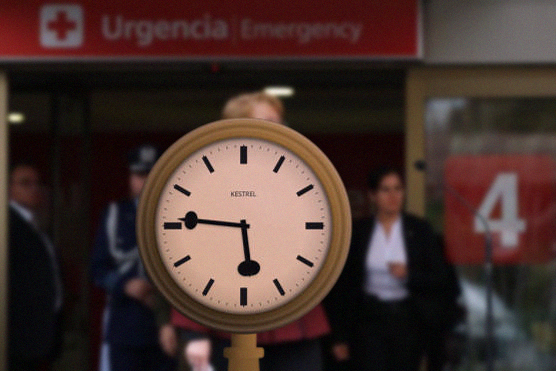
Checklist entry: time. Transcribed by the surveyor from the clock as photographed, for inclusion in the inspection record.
5:46
